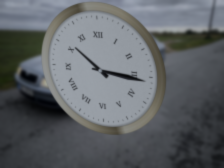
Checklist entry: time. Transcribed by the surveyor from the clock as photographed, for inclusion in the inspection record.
10:16
